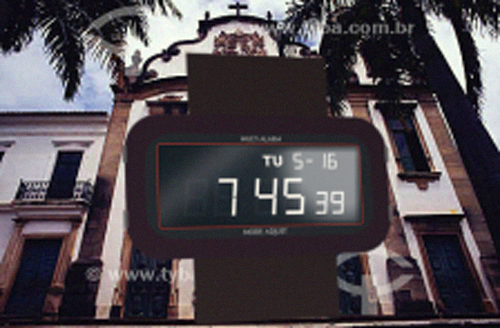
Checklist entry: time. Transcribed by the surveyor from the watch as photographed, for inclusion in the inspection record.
7:45:39
